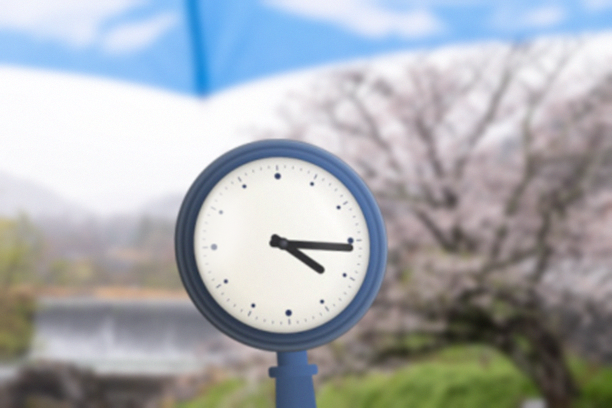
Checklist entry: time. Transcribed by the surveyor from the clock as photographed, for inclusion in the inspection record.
4:16
